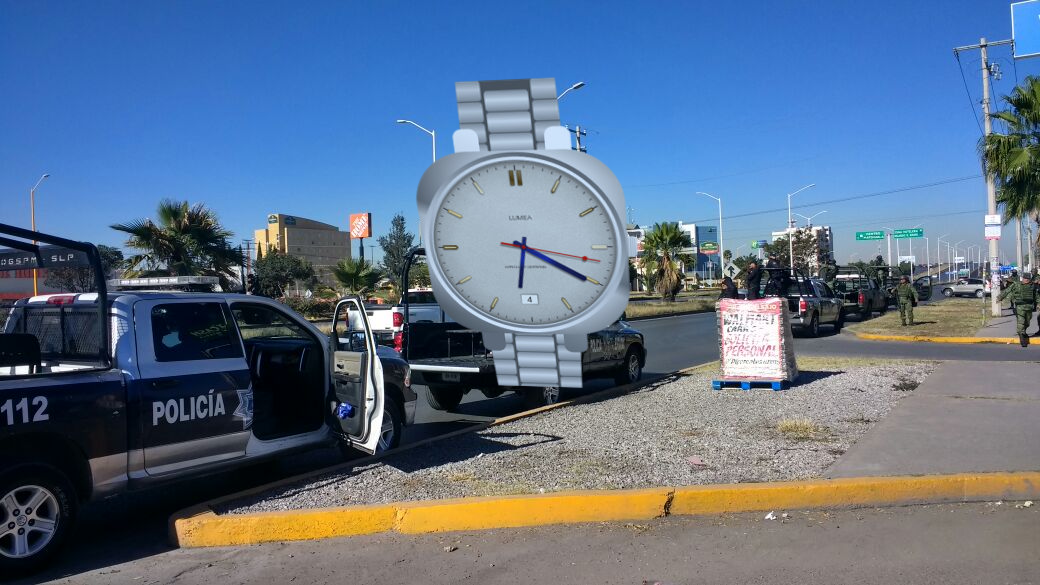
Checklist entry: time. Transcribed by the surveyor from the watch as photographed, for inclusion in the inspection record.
6:20:17
